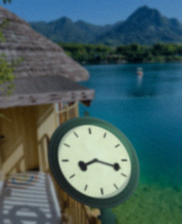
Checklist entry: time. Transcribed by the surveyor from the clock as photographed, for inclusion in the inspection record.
8:18
